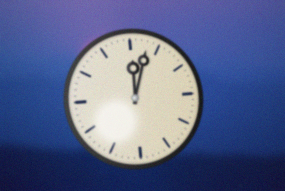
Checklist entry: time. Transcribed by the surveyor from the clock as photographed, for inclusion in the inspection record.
12:03
